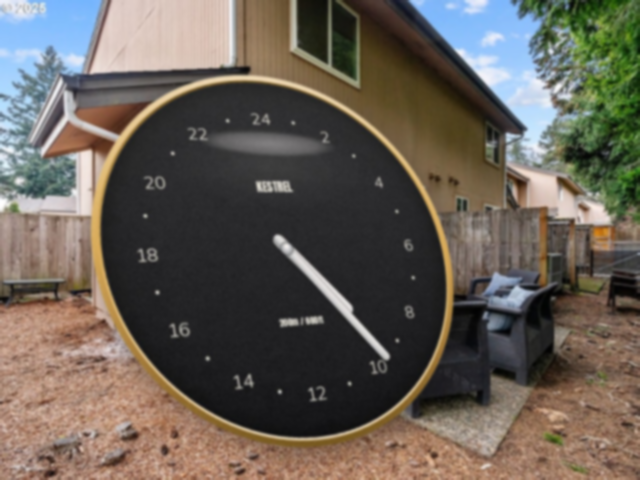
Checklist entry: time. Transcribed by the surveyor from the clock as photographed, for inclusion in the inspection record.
9:24
